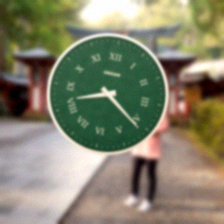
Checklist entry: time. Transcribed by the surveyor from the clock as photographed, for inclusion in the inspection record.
8:21
